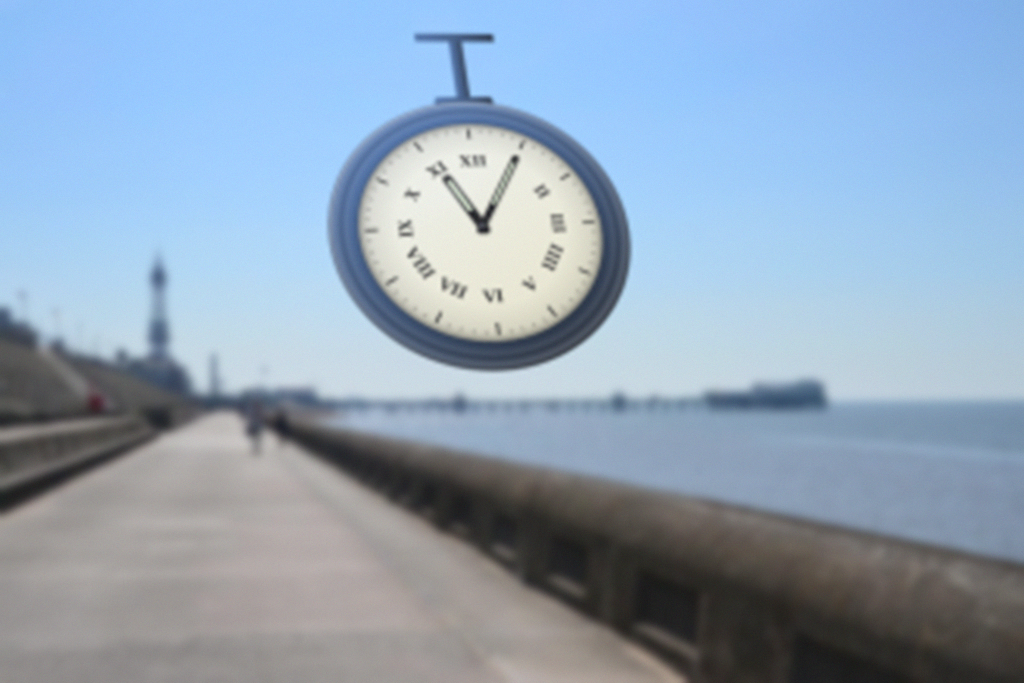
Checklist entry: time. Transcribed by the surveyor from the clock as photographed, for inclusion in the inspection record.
11:05
